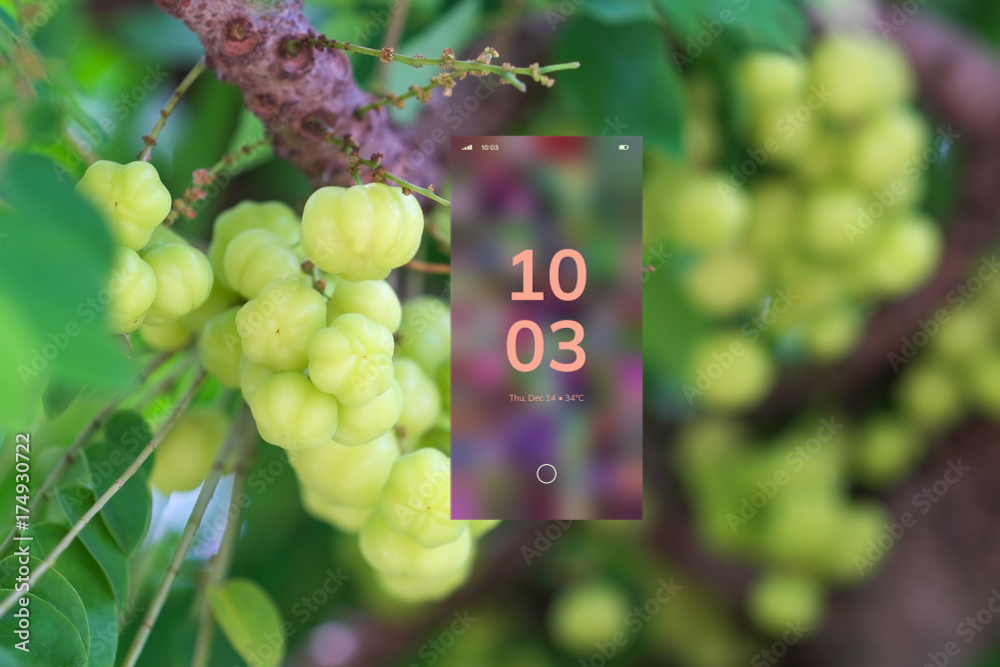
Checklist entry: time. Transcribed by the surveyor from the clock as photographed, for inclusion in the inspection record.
10:03
